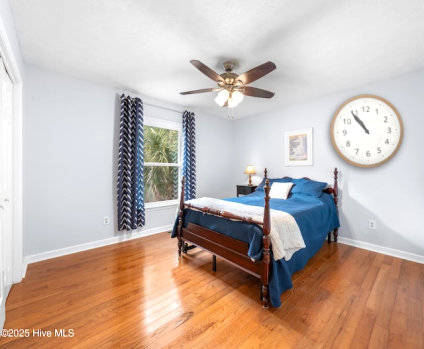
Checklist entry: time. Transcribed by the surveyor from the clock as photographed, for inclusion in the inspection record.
10:54
